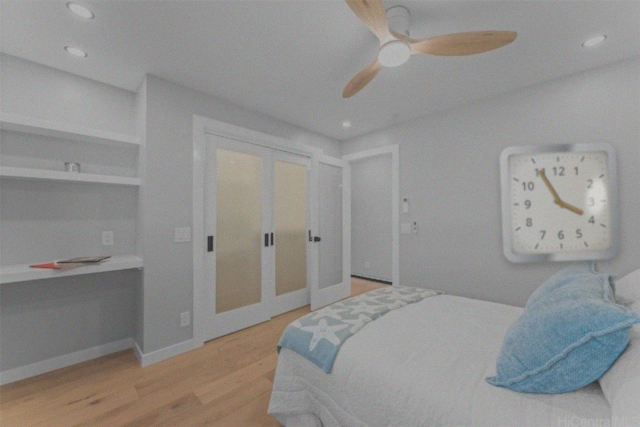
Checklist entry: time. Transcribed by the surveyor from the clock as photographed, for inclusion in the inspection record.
3:55
